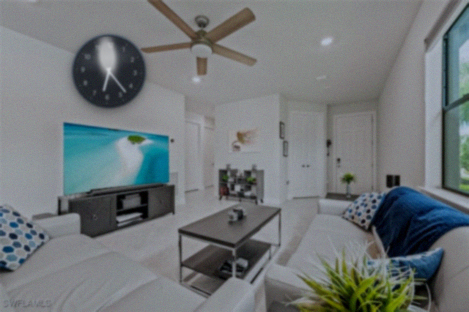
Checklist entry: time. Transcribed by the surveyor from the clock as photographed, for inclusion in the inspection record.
6:23
